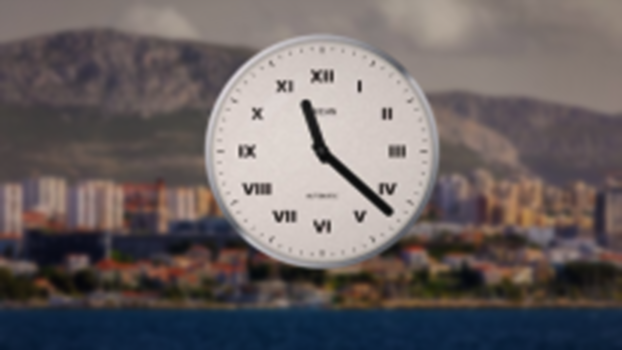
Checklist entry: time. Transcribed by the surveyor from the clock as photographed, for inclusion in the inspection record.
11:22
